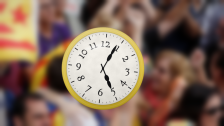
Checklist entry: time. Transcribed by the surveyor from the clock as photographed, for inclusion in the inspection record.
5:04
